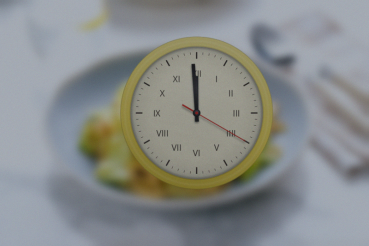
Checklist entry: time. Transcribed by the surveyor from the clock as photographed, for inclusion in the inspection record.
11:59:20
